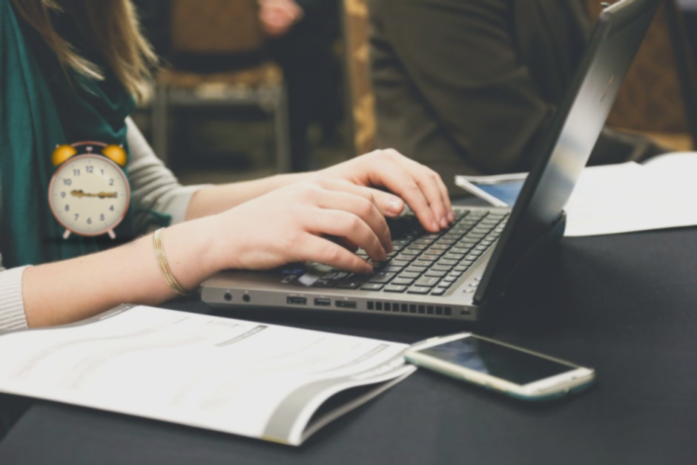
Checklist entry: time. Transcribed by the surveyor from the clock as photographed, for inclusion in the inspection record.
9:15
